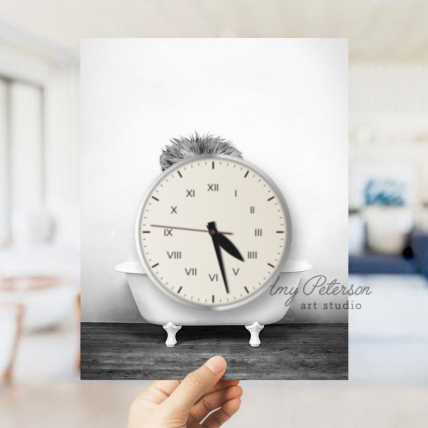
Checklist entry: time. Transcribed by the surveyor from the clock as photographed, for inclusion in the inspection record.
4:27:46
